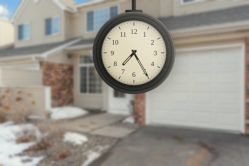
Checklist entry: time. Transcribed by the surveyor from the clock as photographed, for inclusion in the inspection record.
7:25
